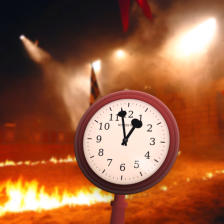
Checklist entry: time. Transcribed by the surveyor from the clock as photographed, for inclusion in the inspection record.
12:58
